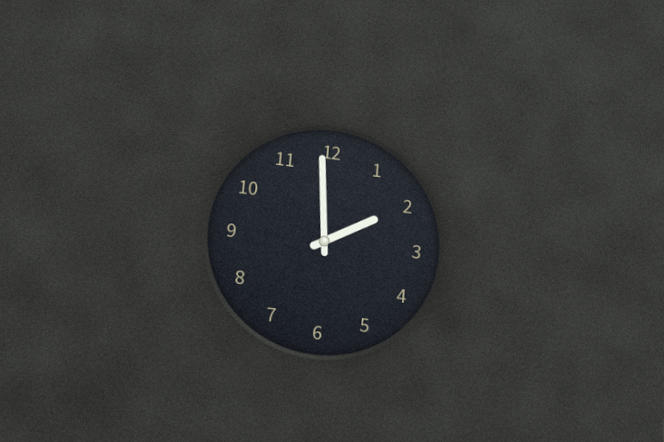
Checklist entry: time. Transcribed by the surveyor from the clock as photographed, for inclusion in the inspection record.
1:59
